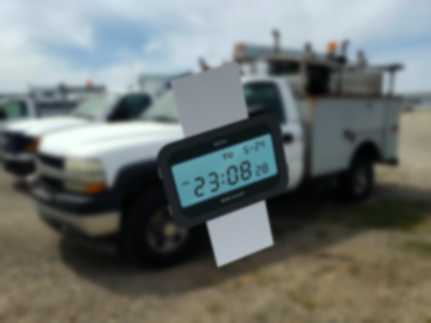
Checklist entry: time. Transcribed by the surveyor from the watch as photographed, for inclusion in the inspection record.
23:08
